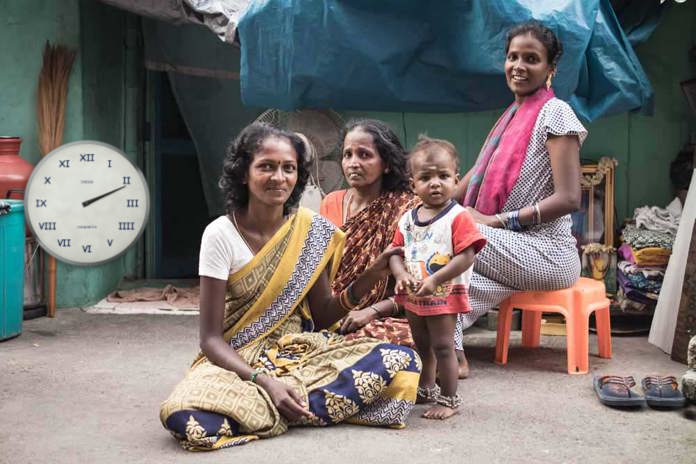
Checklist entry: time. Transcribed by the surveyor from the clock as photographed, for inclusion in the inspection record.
2:11
